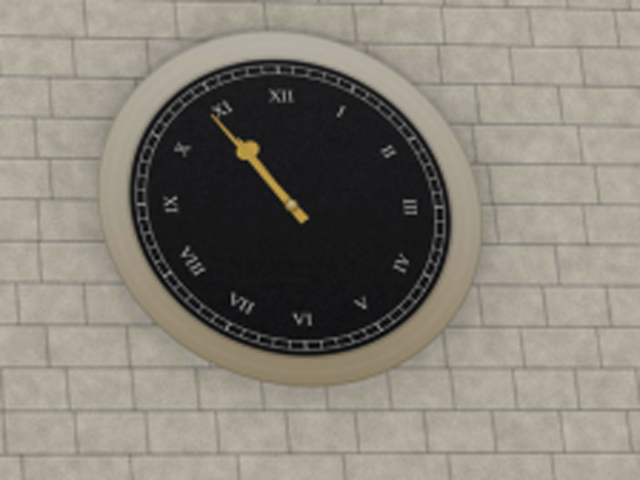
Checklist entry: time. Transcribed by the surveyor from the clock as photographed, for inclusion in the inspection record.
10:54
